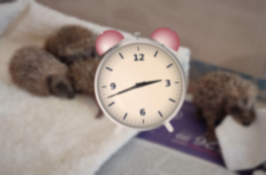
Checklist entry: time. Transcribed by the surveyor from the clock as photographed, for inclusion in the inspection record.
2:42
